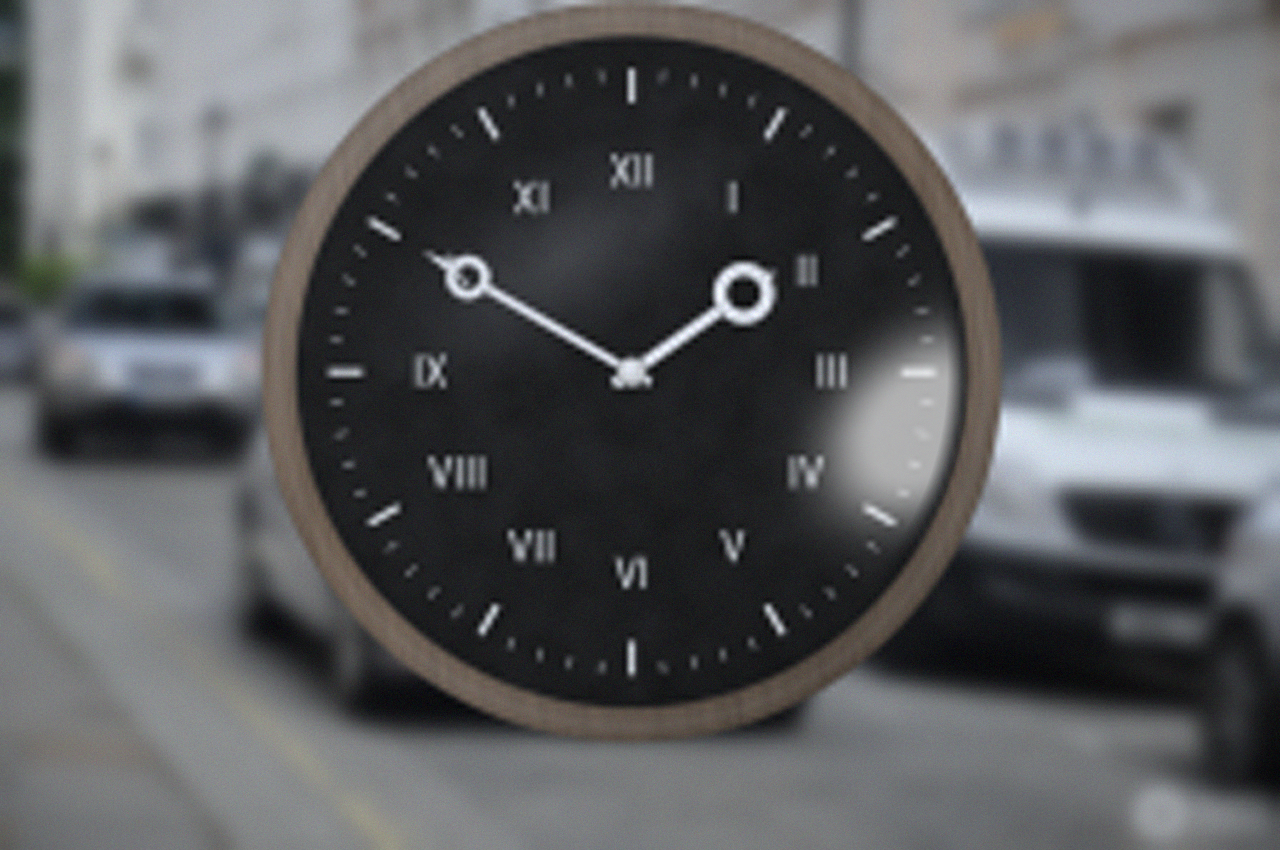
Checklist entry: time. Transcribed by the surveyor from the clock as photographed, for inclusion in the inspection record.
1:50
